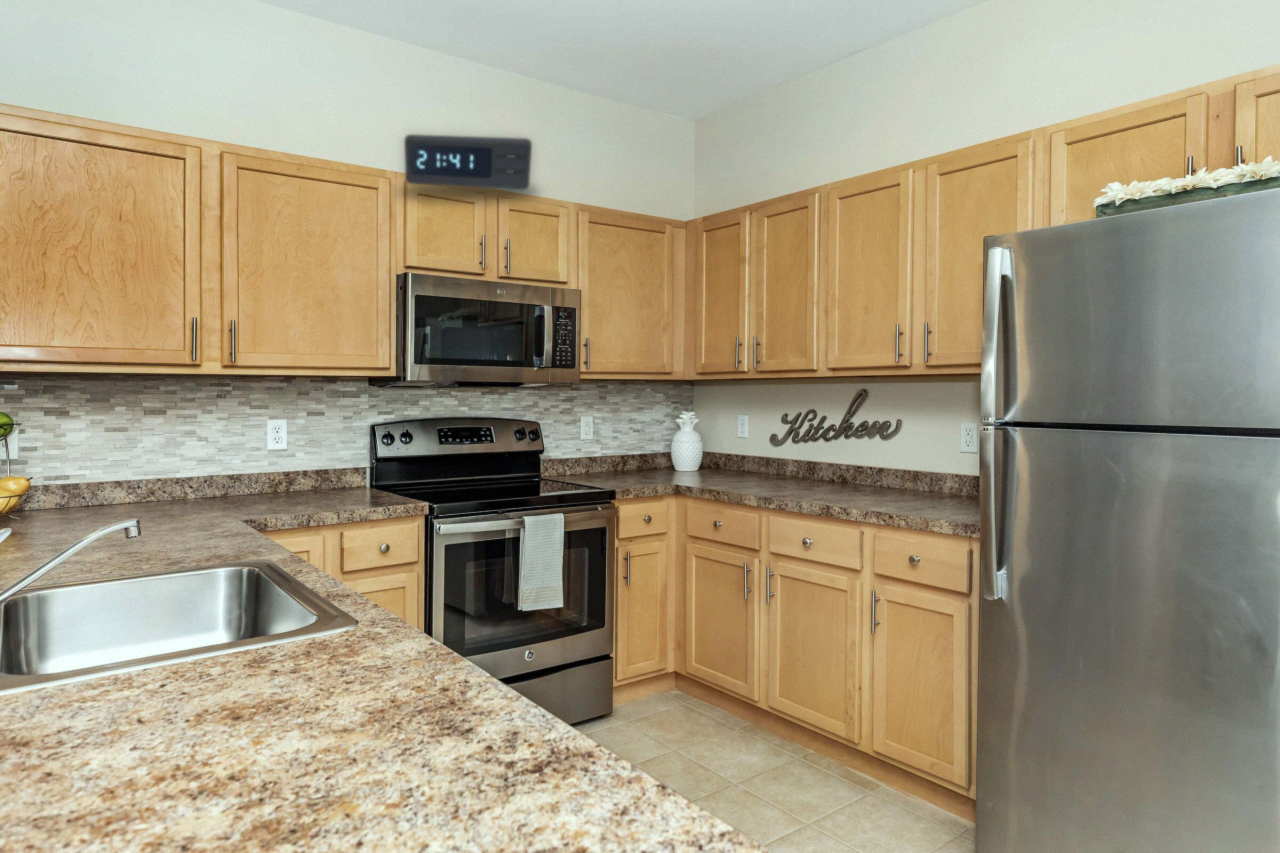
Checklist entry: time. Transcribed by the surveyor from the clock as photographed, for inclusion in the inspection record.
21:41
